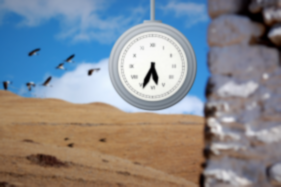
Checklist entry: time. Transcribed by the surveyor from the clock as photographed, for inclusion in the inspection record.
5:34
